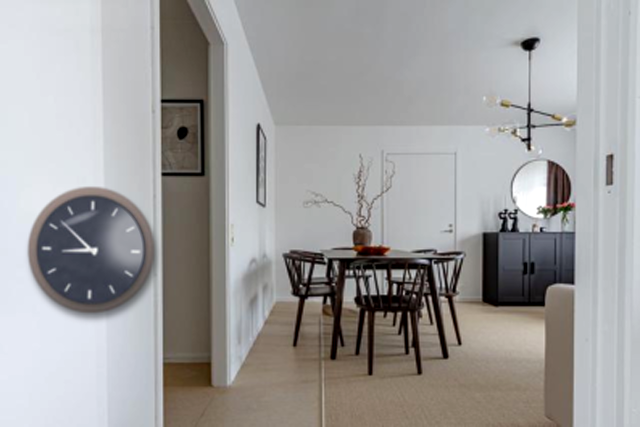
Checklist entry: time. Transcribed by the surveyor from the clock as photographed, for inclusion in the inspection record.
8:52
